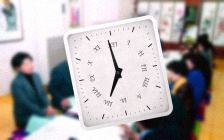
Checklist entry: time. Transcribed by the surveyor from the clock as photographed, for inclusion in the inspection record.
6:59
